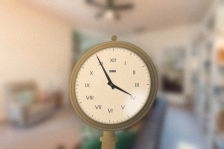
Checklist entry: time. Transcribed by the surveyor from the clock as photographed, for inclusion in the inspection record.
3:55
